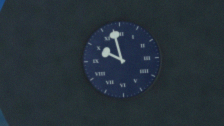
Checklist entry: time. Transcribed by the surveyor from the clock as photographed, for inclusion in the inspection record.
9:58
